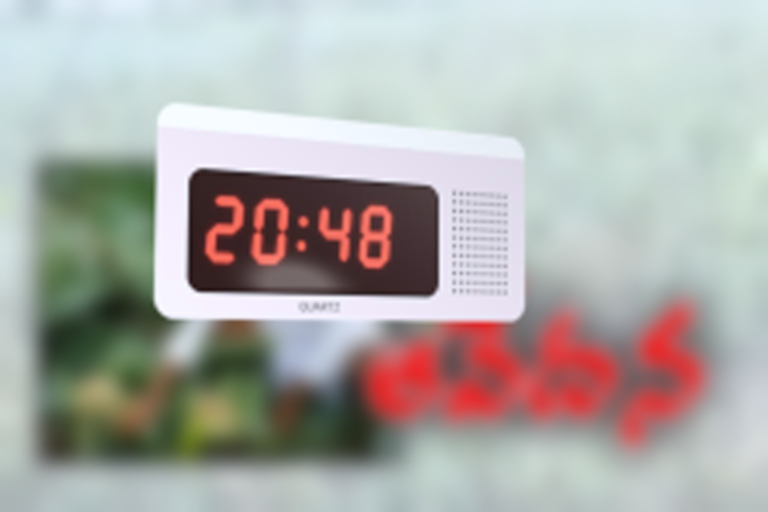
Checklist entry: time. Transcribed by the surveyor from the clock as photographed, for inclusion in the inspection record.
20:48
